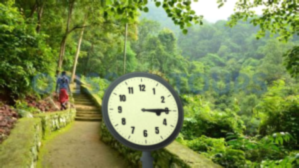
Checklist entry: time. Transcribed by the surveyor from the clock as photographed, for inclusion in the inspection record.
3:15
